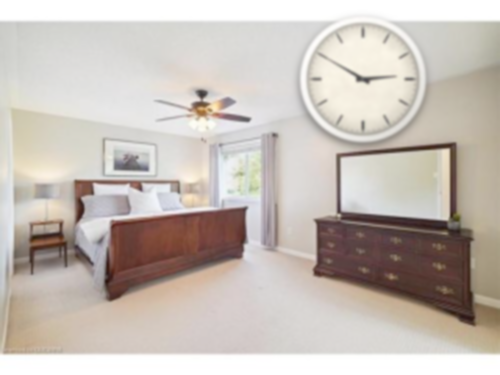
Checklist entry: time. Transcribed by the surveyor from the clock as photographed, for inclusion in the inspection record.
2:50
